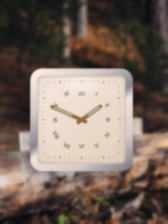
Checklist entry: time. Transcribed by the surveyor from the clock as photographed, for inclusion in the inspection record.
1:49
